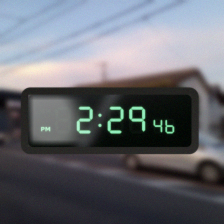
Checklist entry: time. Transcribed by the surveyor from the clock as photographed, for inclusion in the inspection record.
2:29:46
